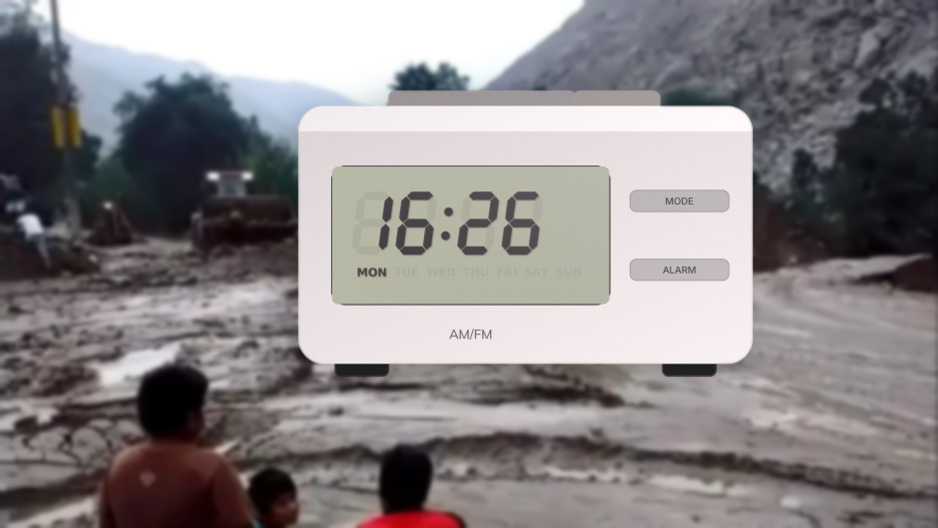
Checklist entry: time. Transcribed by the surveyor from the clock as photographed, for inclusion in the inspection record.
16:26
